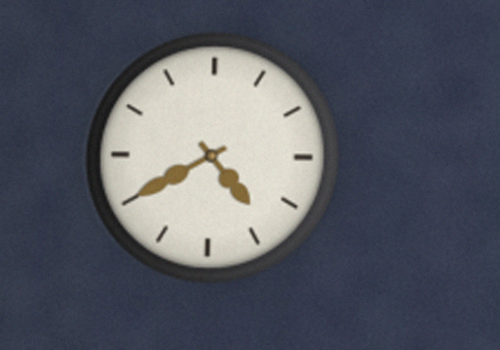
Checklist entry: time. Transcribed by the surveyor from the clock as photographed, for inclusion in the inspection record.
4:40
